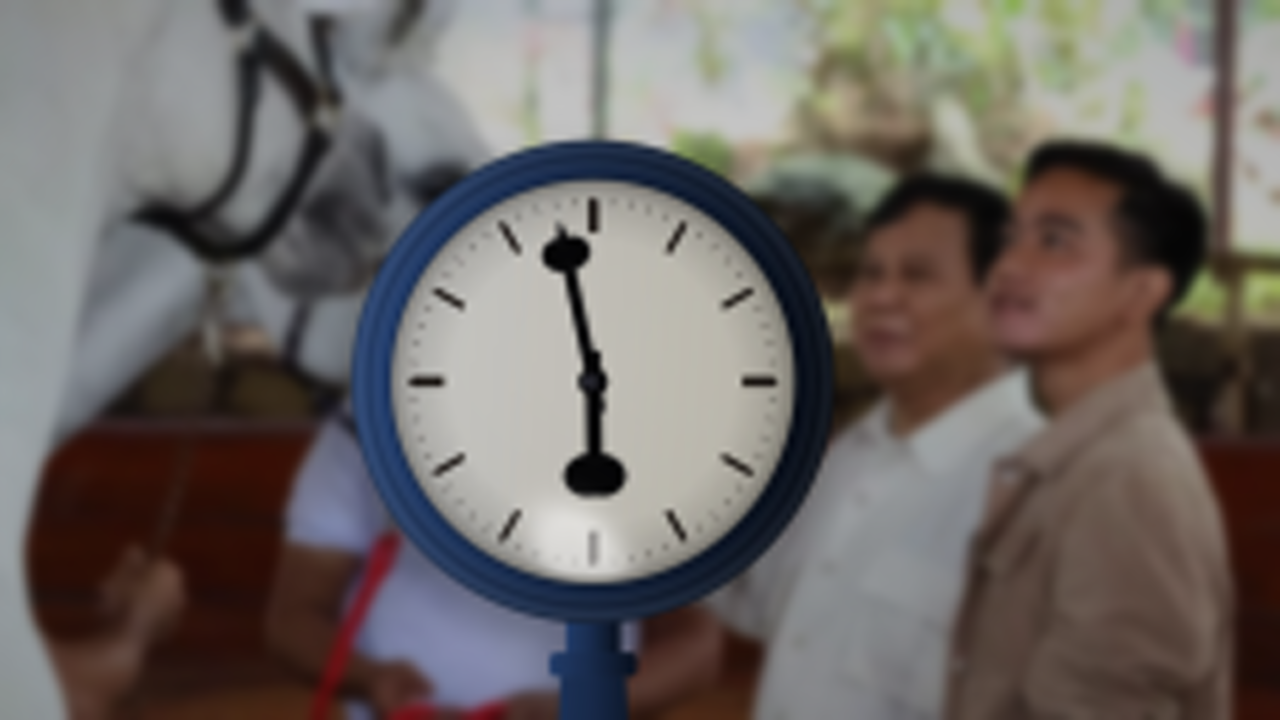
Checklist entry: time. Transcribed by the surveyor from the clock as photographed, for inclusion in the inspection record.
5:58
